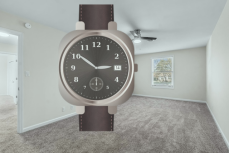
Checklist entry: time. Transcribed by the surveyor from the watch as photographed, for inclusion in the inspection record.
2:51
